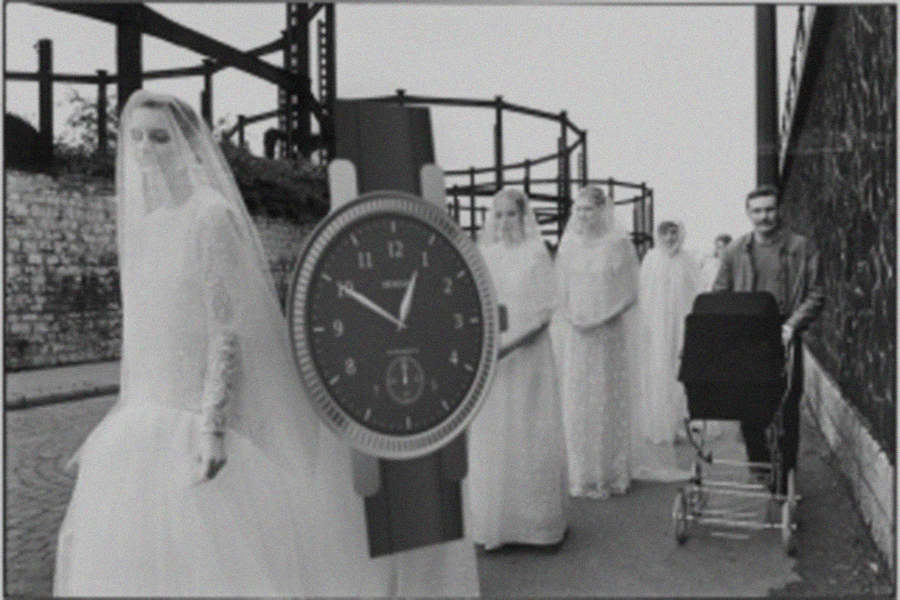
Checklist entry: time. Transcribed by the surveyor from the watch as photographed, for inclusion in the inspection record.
12:50
